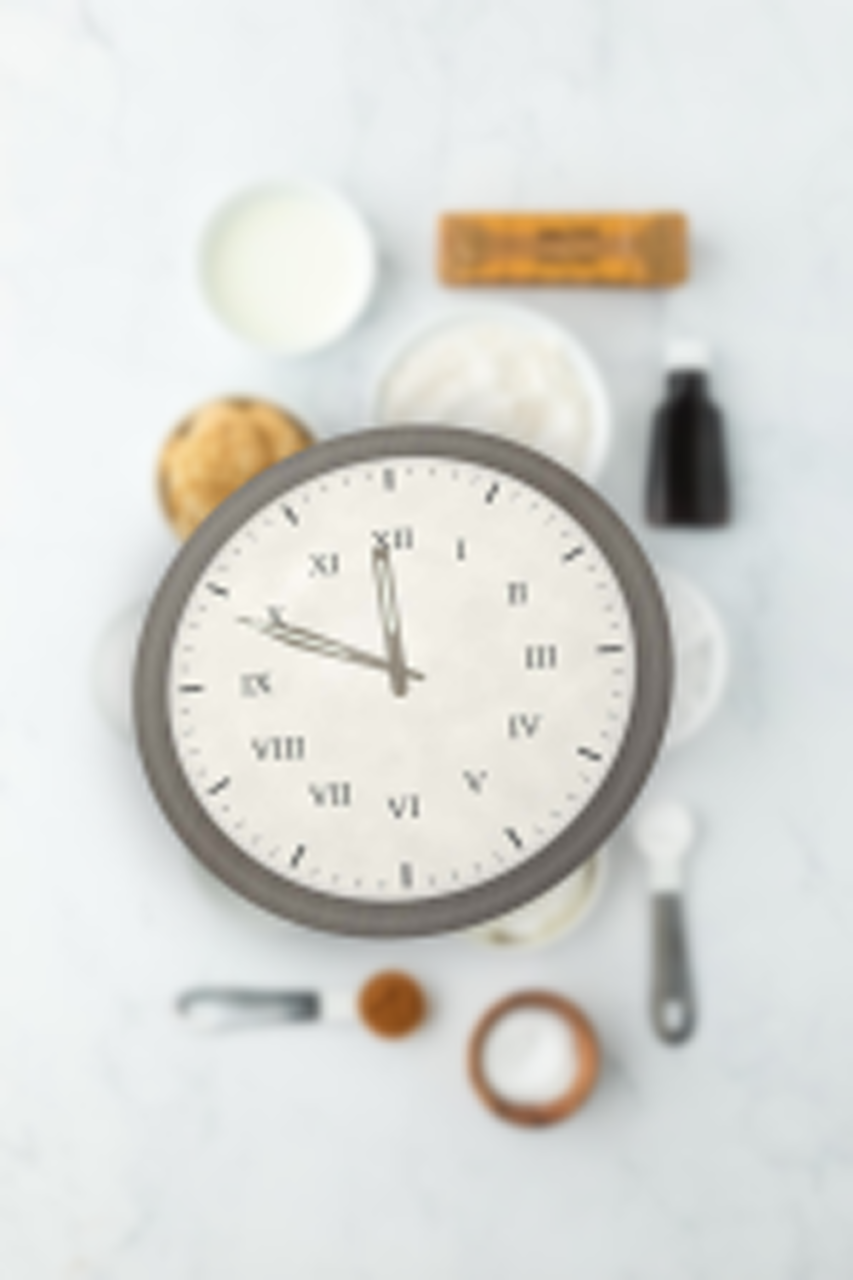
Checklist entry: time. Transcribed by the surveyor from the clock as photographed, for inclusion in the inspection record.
11:49
